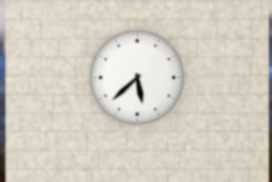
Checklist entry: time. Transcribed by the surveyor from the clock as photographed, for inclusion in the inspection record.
5:38
